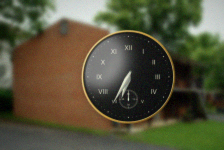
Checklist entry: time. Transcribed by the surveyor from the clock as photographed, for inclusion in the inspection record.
6:35
